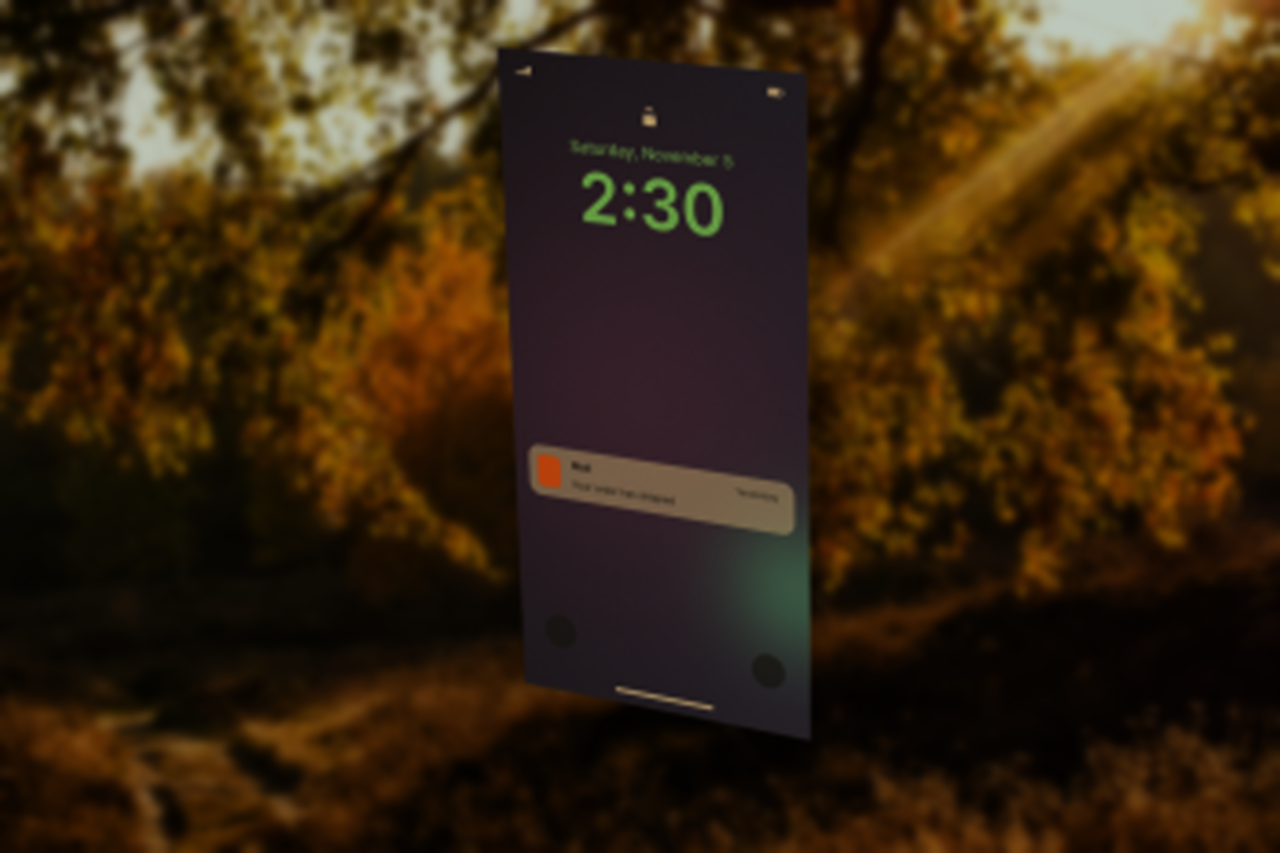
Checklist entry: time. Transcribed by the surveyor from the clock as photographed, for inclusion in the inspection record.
2:30
